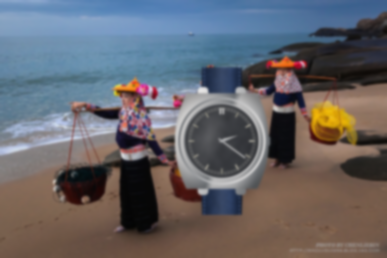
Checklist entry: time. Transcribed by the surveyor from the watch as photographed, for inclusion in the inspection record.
2:21
